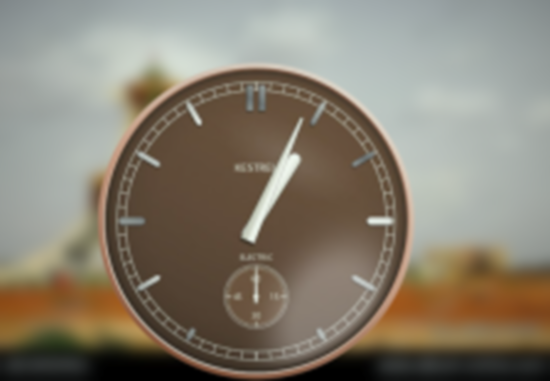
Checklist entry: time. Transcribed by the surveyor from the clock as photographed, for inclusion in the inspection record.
1:04
